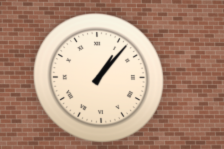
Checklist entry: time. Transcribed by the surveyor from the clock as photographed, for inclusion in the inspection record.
1:07
